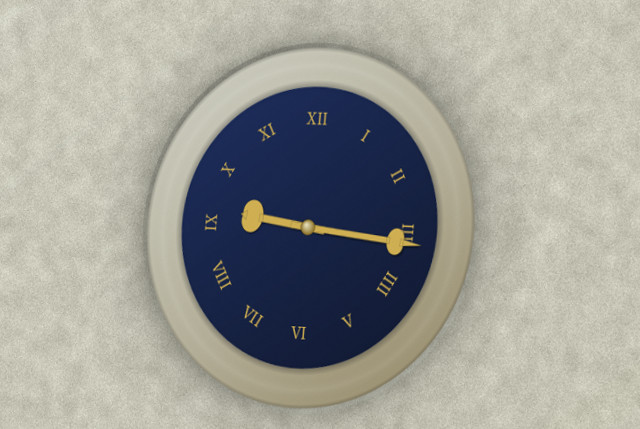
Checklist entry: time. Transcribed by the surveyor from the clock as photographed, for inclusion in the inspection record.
9:16
